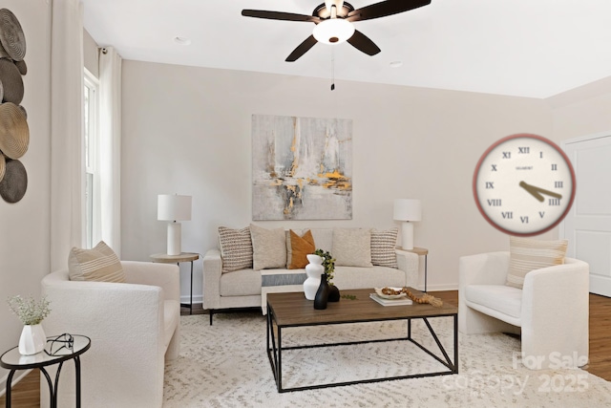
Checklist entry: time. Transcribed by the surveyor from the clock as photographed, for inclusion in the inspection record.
4:18
